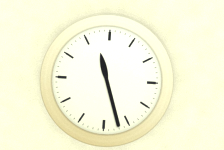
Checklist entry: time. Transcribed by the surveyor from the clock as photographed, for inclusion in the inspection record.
11:27
